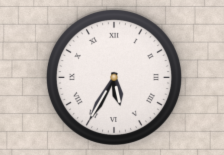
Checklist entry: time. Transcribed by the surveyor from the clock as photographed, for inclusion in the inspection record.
5:35
